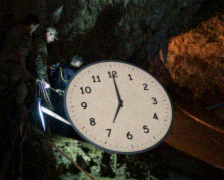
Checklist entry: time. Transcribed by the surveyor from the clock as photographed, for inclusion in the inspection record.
7:00
